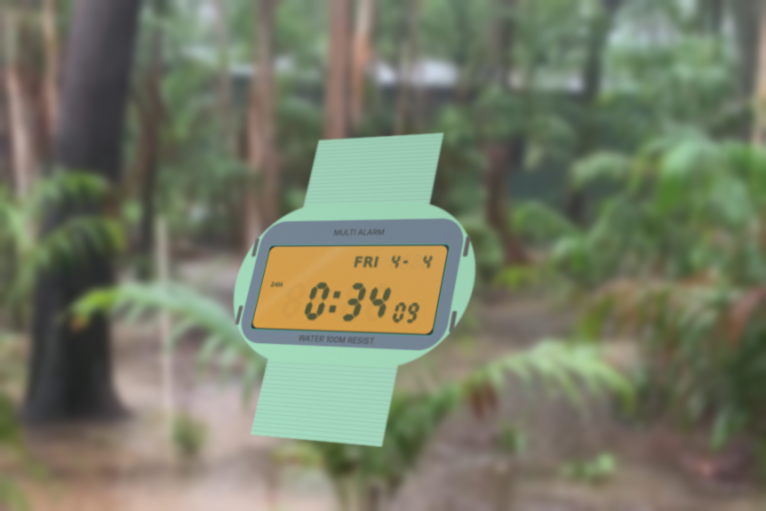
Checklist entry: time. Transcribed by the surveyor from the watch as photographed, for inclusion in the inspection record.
0:34:09
